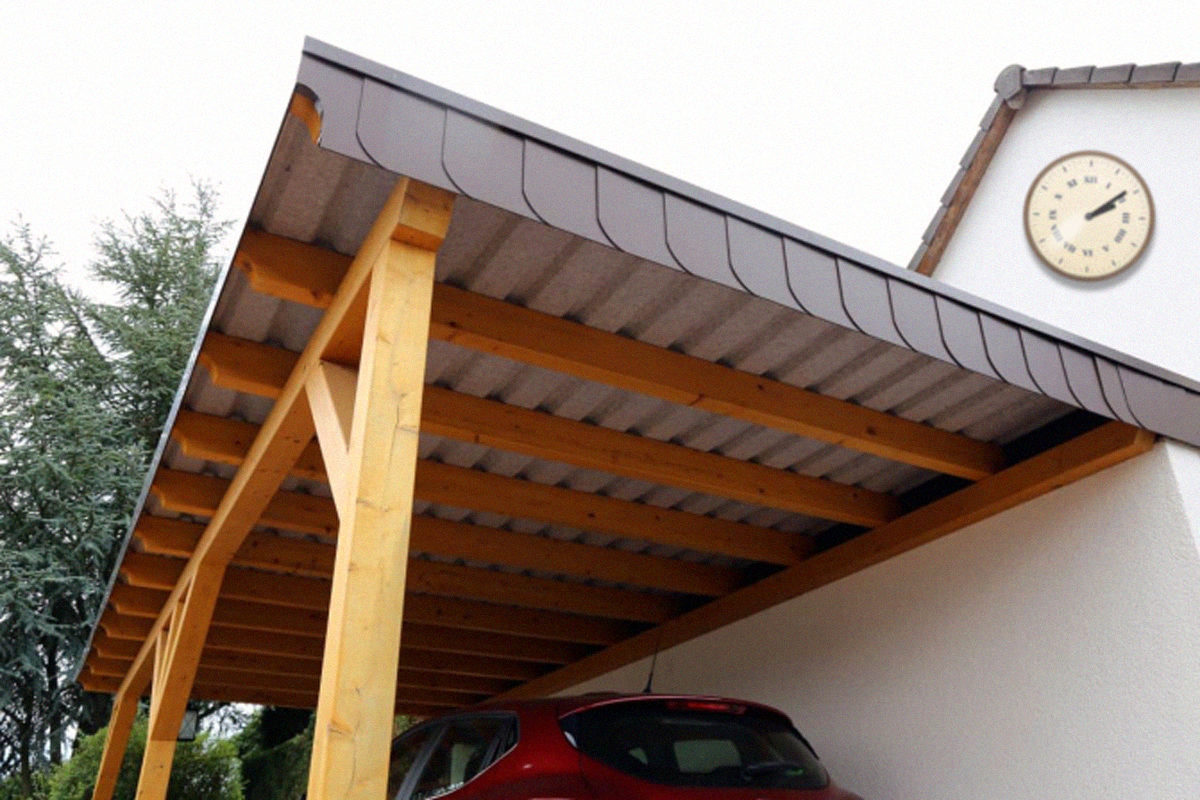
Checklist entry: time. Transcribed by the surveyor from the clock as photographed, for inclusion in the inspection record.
2:09
